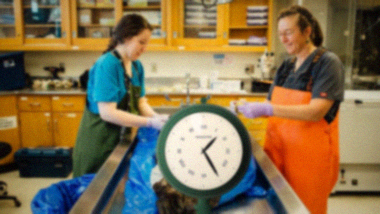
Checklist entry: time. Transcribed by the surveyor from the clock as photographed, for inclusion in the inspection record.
1:25
